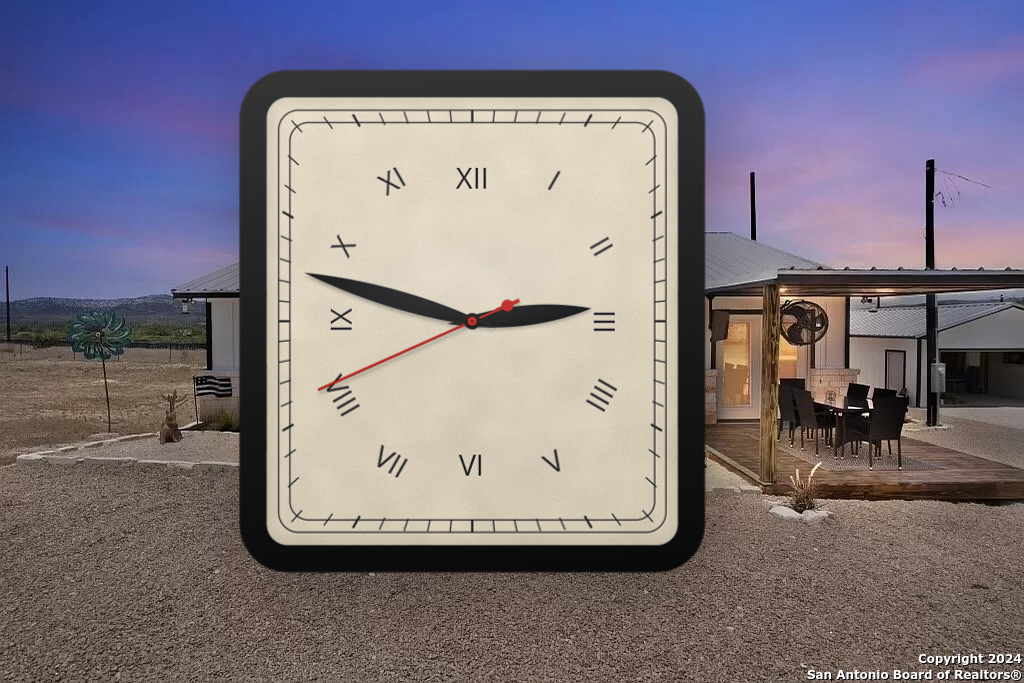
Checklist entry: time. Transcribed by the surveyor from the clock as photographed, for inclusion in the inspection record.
2:47:41
